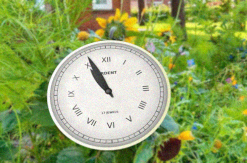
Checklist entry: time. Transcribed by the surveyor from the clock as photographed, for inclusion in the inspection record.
10:56
